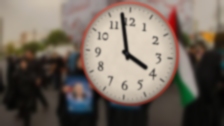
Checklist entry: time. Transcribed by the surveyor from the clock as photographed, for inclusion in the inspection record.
3:58
